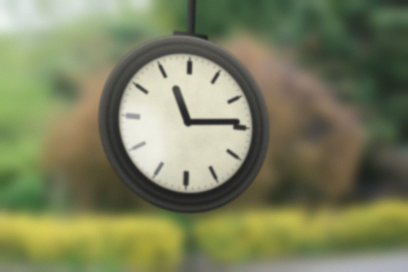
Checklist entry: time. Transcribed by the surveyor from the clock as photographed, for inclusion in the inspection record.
11:14
